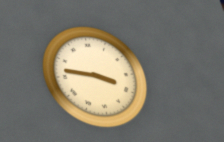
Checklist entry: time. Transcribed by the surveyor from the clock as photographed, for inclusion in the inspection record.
3:47
